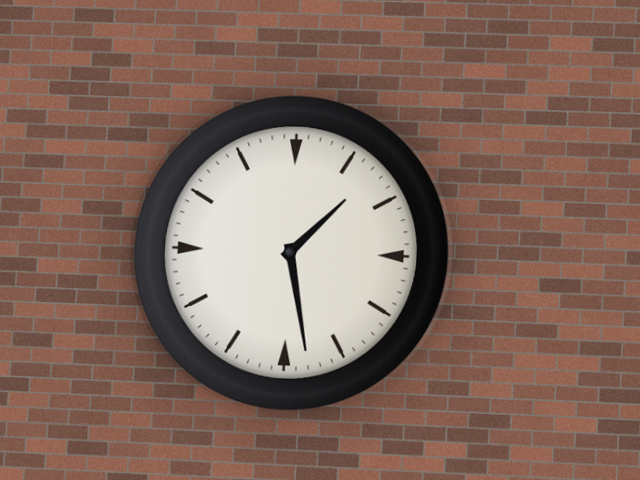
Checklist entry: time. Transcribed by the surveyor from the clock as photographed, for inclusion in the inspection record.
1:28
